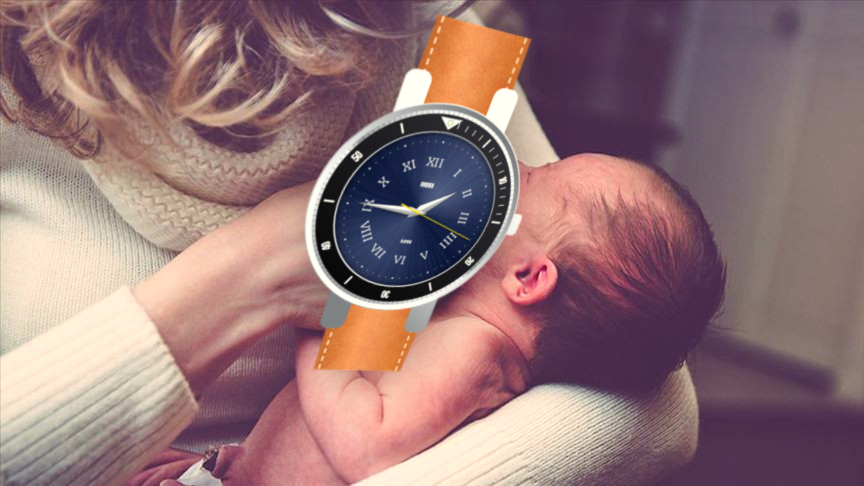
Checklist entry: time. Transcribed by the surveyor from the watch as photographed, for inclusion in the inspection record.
1:45:18
